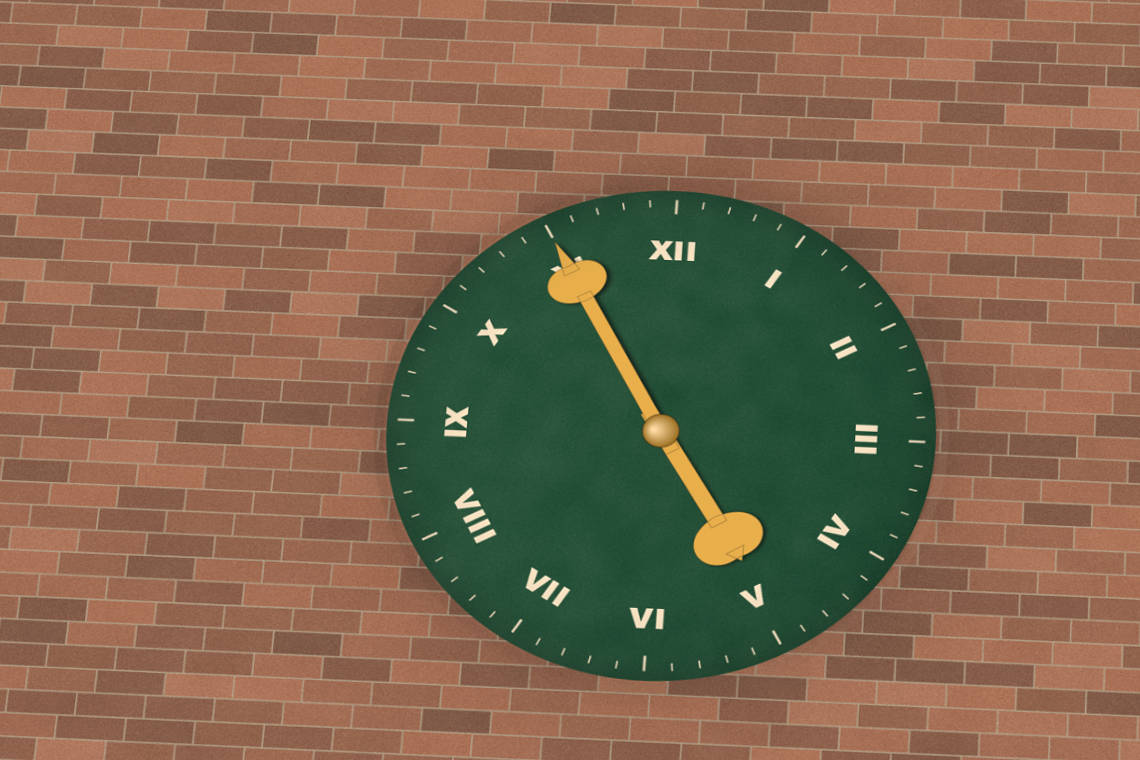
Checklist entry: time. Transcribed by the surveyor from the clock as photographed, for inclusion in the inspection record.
4:55
